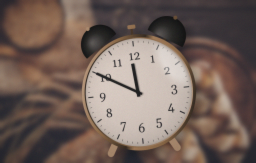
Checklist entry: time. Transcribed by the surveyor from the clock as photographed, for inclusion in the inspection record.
11:50
